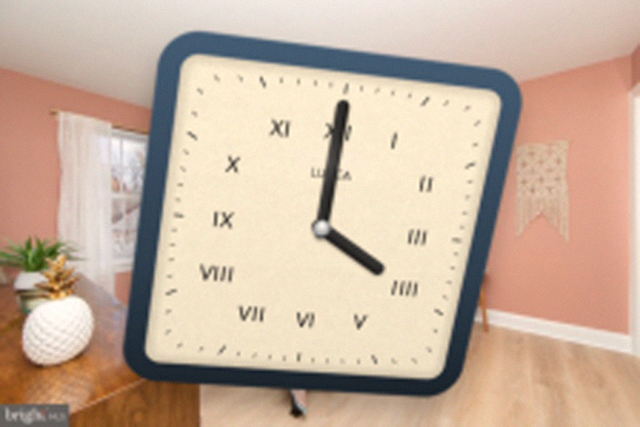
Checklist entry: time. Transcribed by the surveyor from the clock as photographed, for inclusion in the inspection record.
4:00
